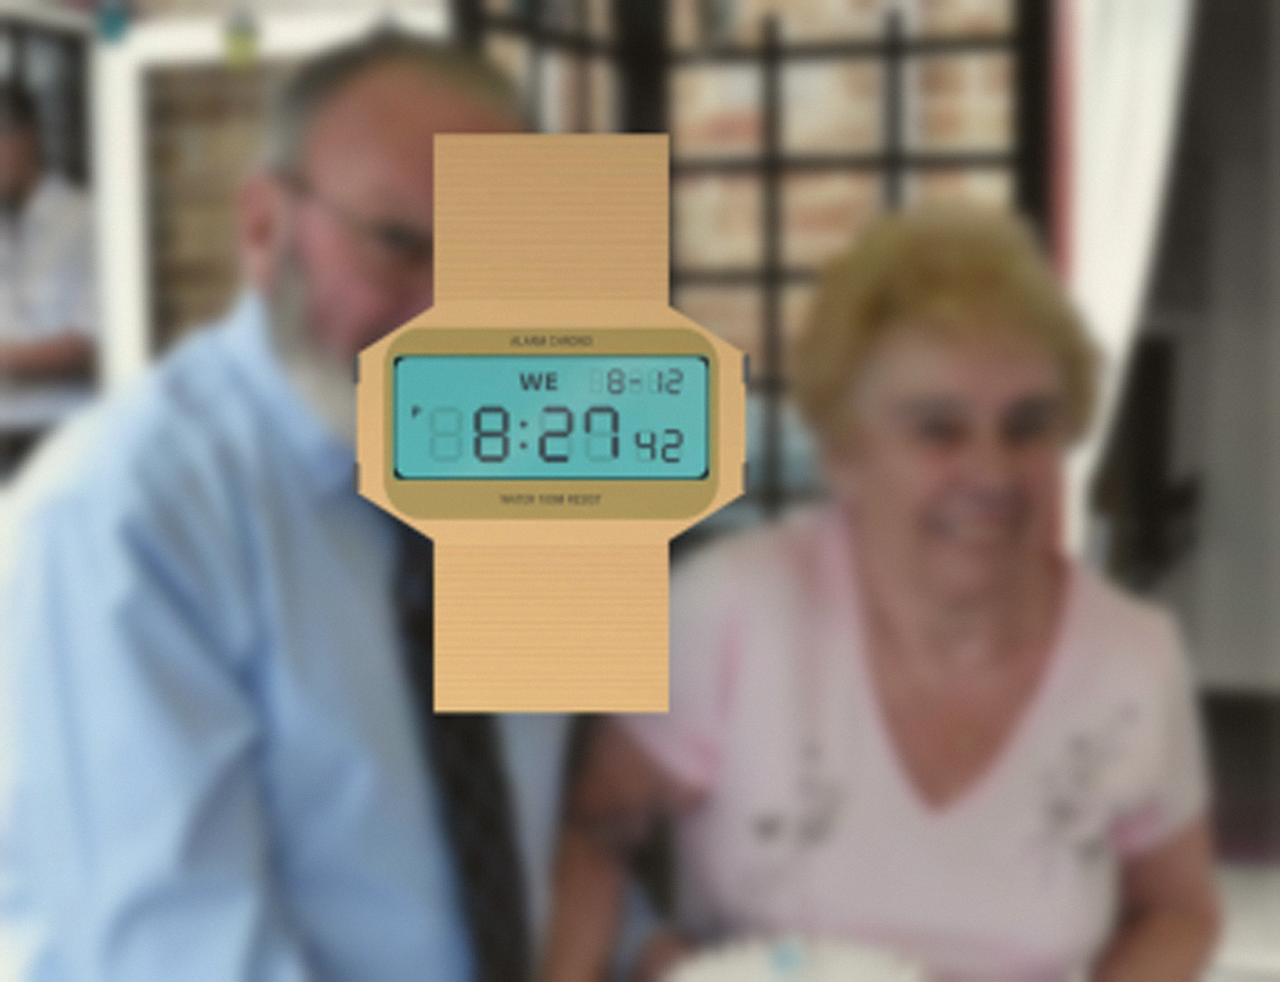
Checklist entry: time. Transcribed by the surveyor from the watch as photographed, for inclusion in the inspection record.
8:27:42
